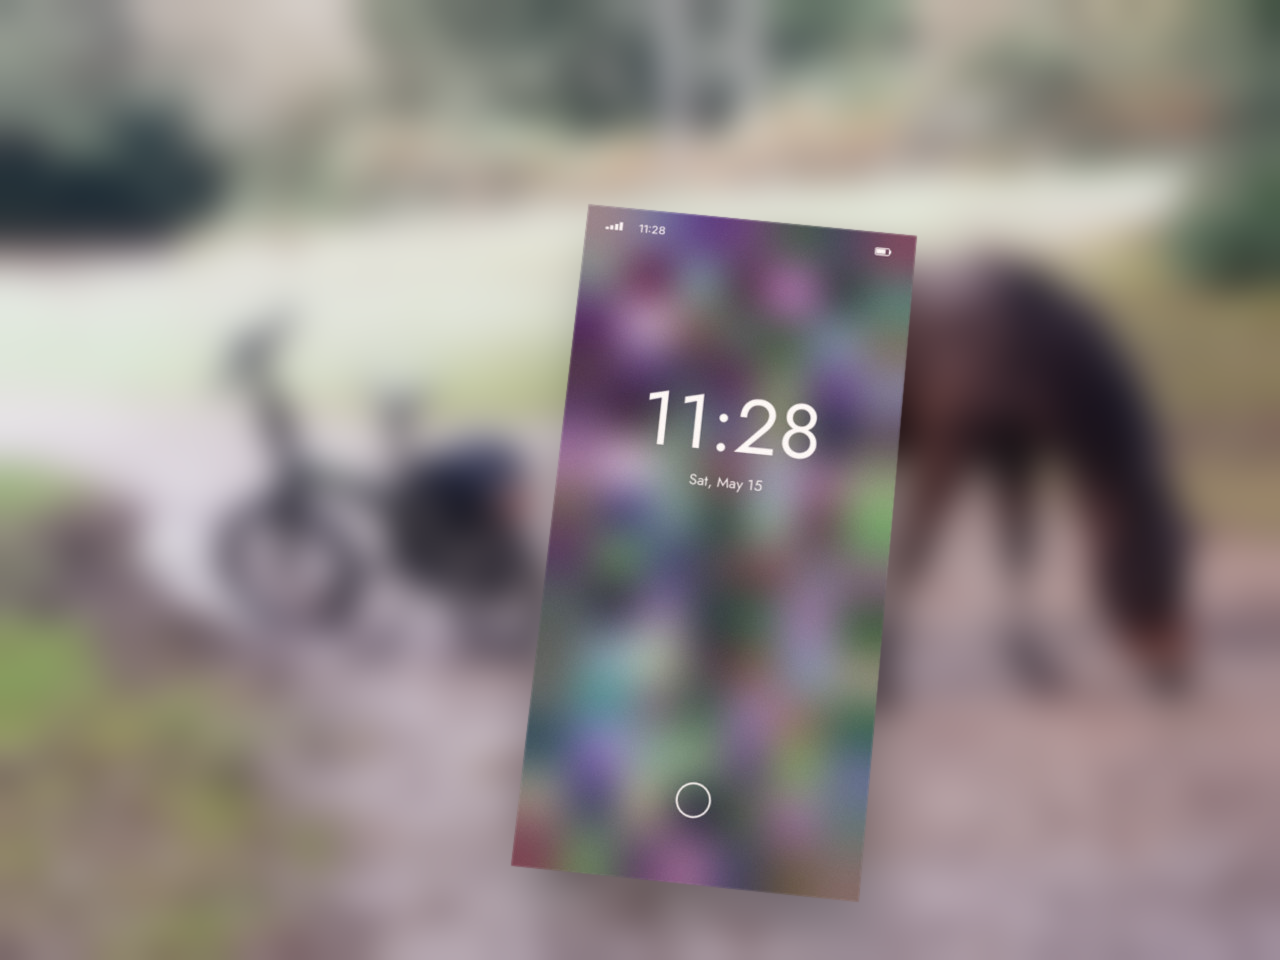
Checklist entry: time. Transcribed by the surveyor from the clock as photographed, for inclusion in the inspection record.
11:28
